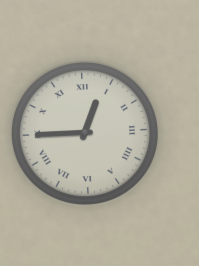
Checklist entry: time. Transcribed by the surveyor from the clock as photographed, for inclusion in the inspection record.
12:45
